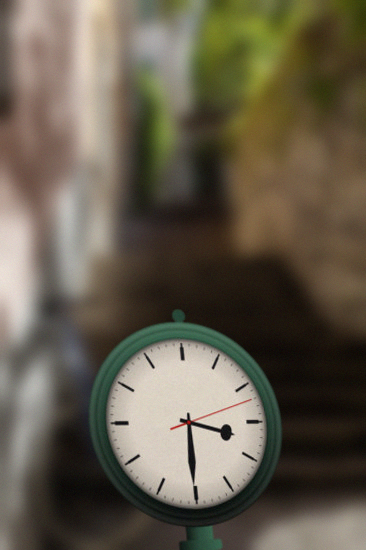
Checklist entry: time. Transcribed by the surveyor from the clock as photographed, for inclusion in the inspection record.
3:30:12
